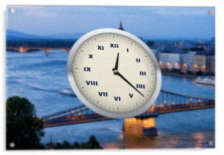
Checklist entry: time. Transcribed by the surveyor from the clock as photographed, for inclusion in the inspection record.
12:22
